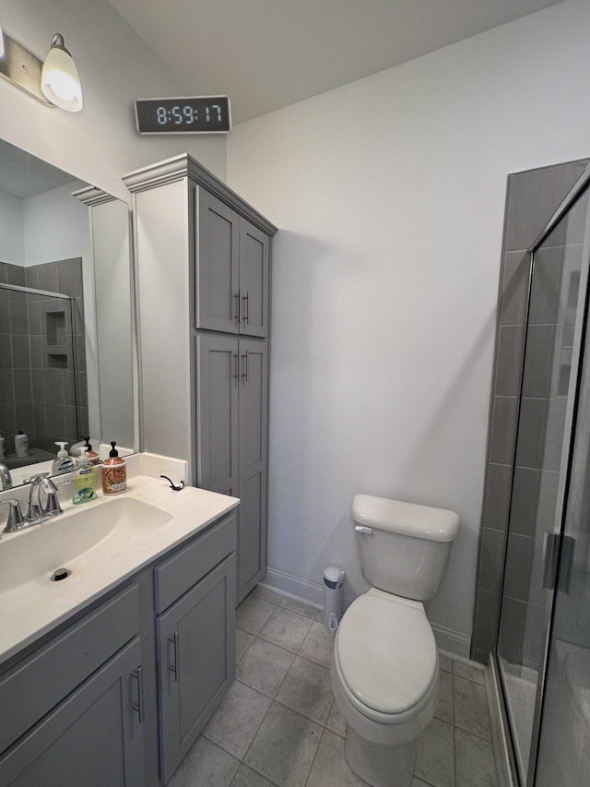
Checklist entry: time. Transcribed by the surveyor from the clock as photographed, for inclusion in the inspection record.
8:59:17
